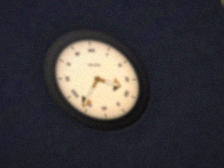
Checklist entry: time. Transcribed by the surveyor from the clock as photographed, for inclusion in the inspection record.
3:36
